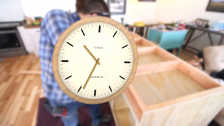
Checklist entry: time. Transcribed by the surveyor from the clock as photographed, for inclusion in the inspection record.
10:34
